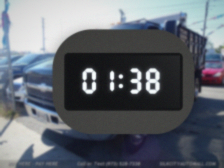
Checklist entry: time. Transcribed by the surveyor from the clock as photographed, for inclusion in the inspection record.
1:38
